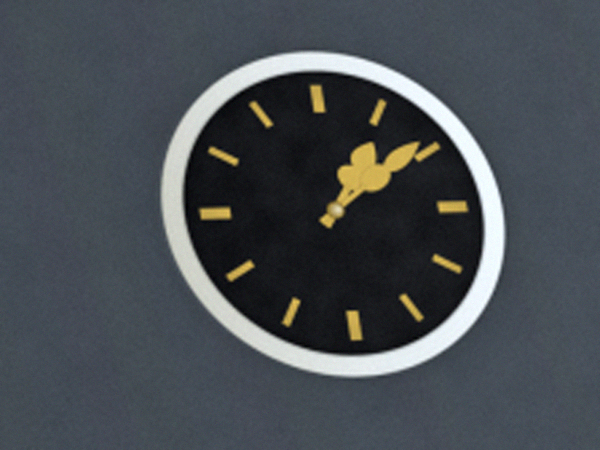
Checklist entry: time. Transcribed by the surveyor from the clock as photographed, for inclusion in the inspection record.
1:09
